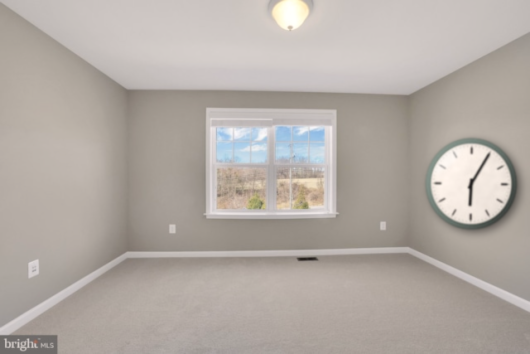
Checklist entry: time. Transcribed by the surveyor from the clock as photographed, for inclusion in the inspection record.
6:05
